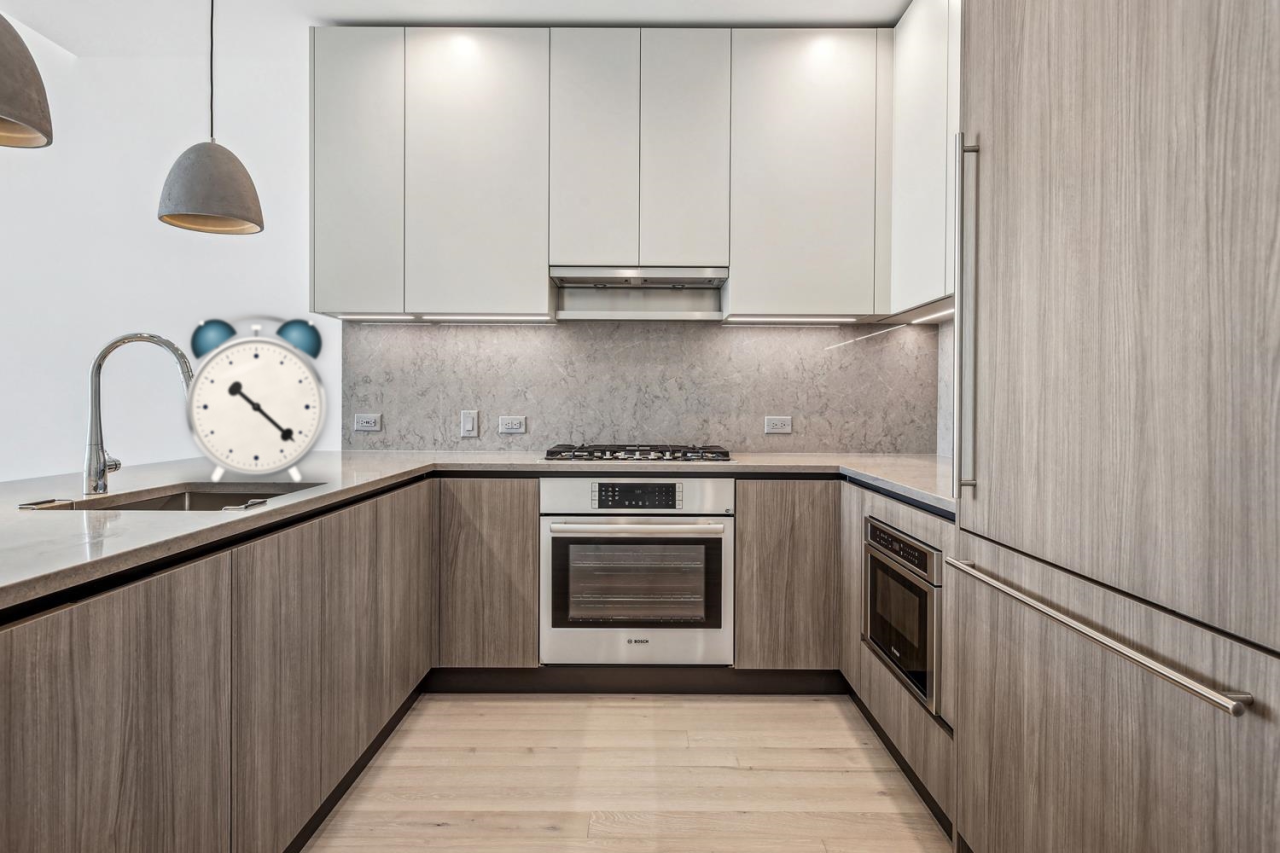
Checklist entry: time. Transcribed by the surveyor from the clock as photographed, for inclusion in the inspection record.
10:22
